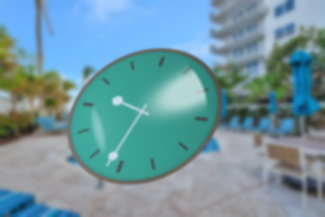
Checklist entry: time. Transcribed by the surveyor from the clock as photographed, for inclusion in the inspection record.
9:32
